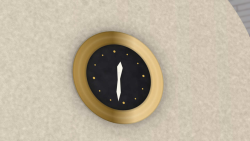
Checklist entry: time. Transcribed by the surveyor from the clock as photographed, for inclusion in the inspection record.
12:32
